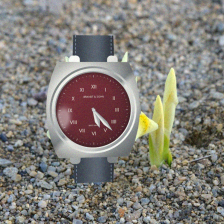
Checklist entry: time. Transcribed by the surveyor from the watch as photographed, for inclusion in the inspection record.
5:23
